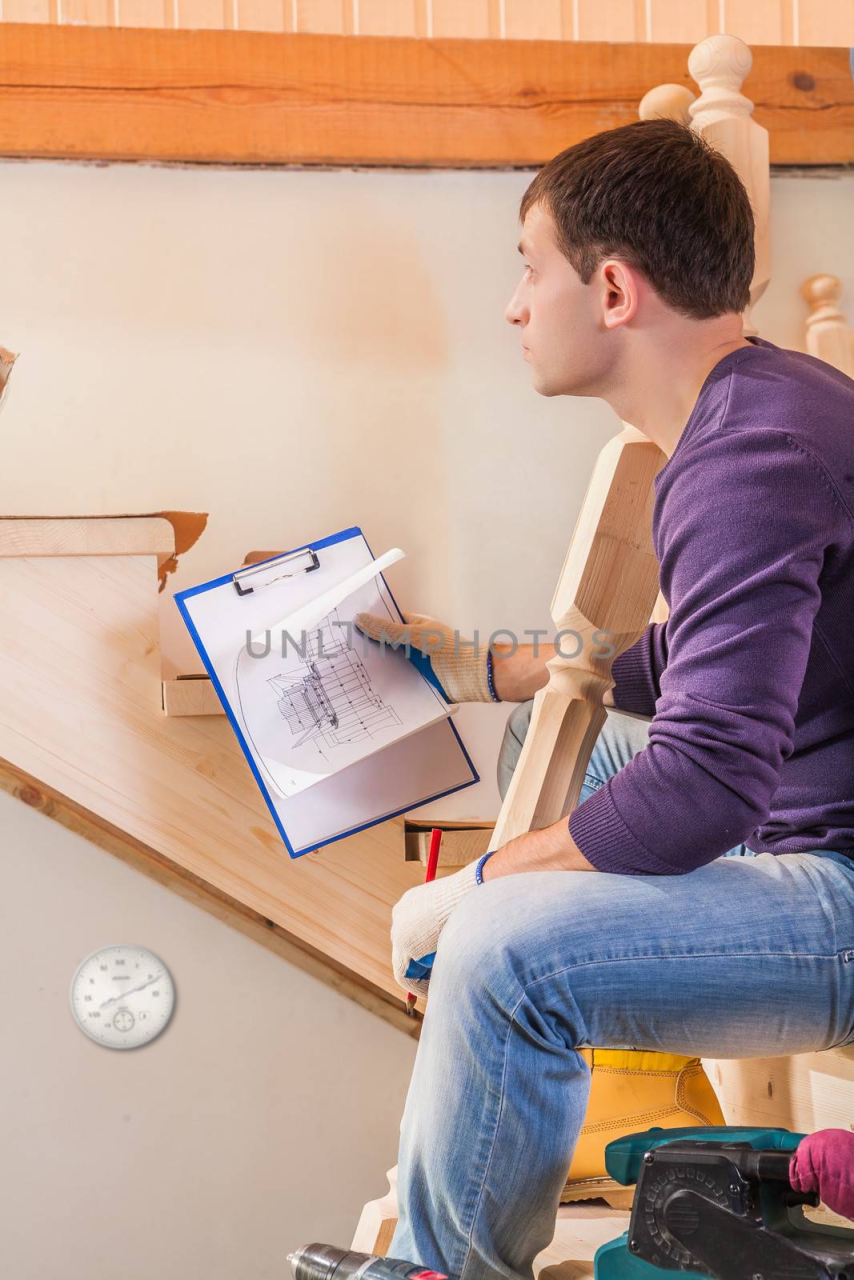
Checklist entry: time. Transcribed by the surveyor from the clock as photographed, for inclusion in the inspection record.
8:11
